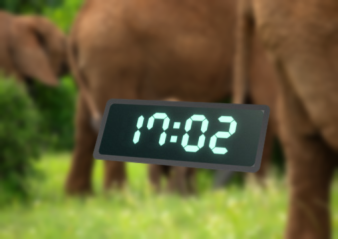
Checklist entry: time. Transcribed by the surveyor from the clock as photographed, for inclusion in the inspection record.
17:02
